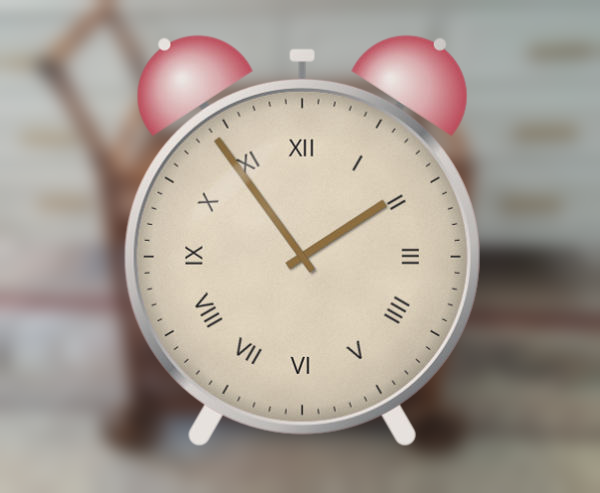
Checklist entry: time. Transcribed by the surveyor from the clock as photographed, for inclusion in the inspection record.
1:54
